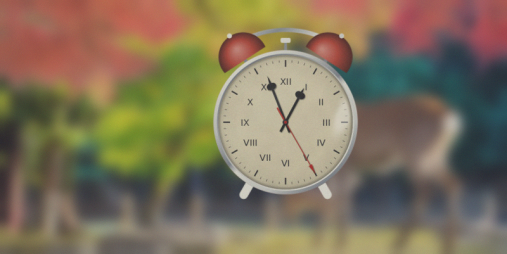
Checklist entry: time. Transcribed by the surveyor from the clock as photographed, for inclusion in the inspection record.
12:56:25
